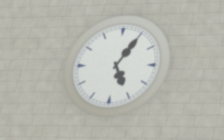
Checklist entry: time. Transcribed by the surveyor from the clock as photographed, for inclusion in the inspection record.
5:05
